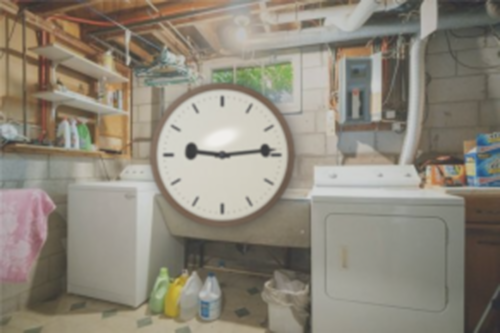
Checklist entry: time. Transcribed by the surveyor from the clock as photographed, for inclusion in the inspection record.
9:14
